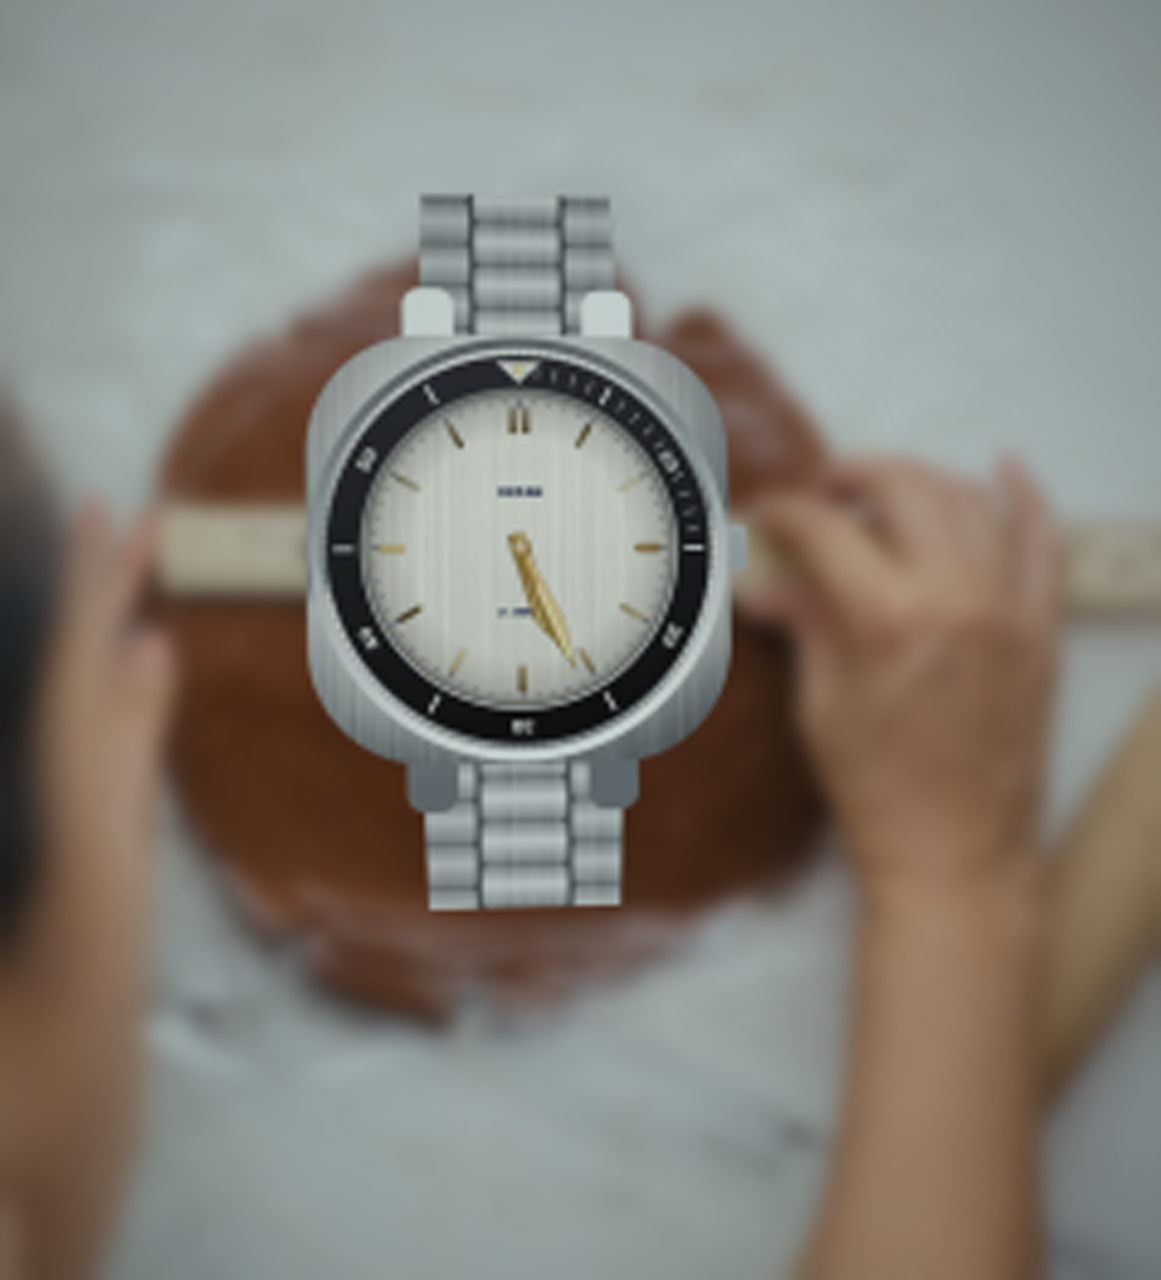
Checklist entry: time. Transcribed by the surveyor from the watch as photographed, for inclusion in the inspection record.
5:26
